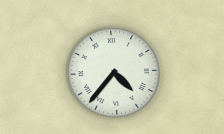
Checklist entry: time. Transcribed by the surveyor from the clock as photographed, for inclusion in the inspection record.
4:37
